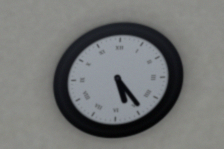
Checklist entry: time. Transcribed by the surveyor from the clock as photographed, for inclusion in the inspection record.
5:24
